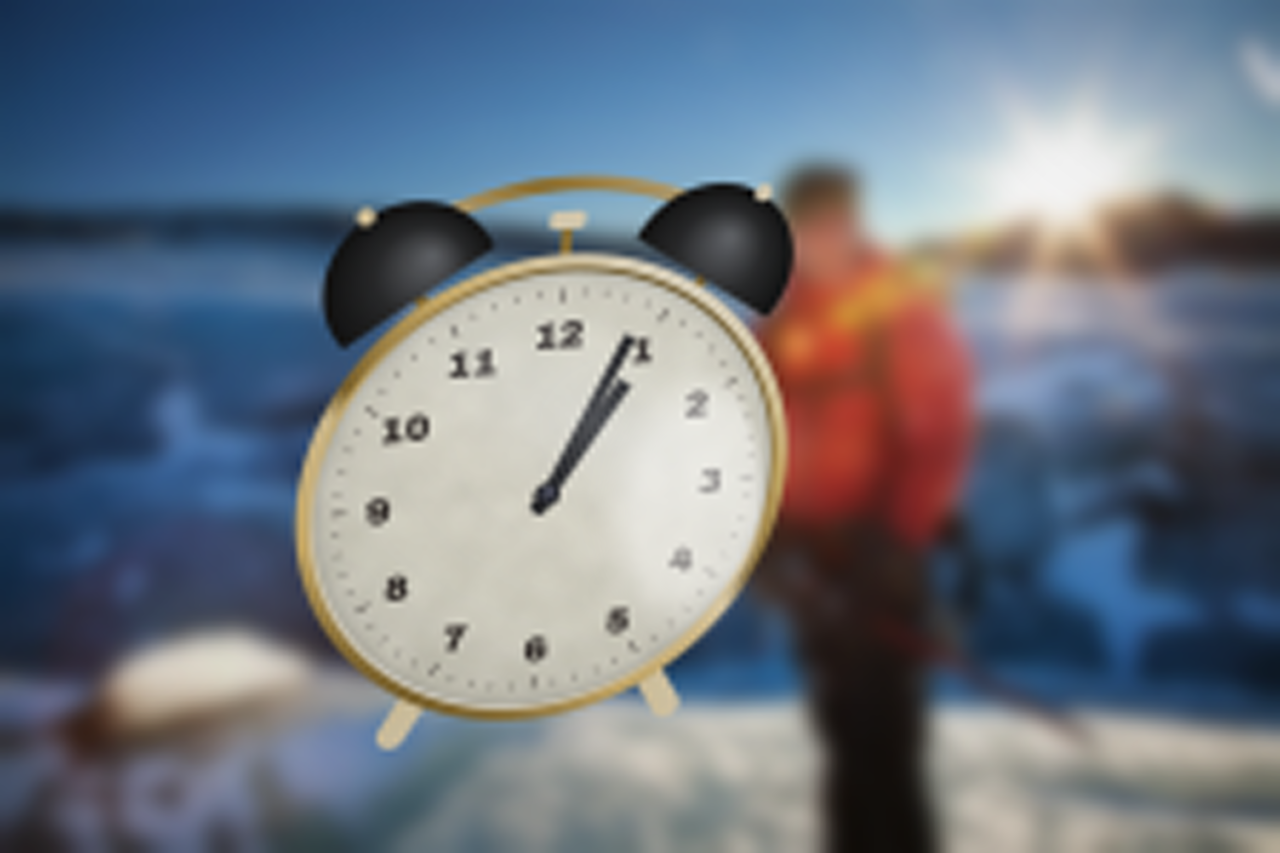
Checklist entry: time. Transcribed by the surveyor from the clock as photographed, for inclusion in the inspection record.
1:04
